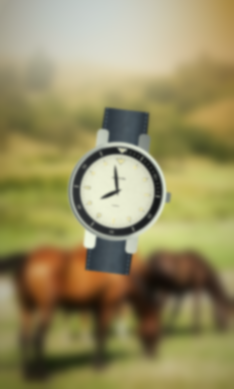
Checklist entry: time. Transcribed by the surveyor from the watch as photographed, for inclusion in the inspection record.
7:58
